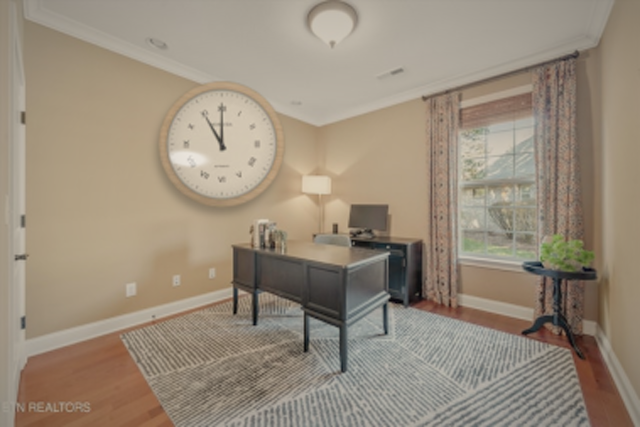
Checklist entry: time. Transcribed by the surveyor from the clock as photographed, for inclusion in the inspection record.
11:00
